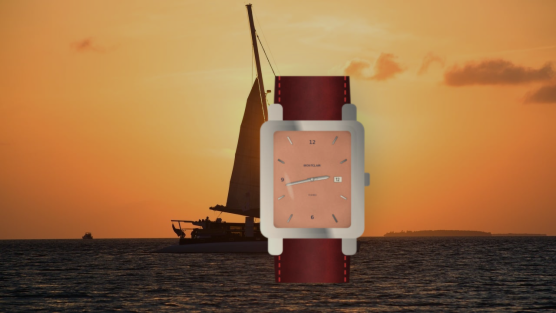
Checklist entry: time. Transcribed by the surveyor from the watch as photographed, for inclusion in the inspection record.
2:43
